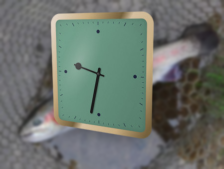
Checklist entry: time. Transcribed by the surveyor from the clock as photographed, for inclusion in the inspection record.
9:32
